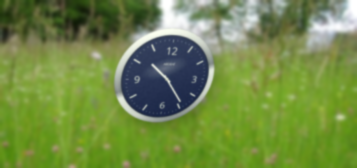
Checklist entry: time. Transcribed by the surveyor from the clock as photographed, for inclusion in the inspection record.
10:24
